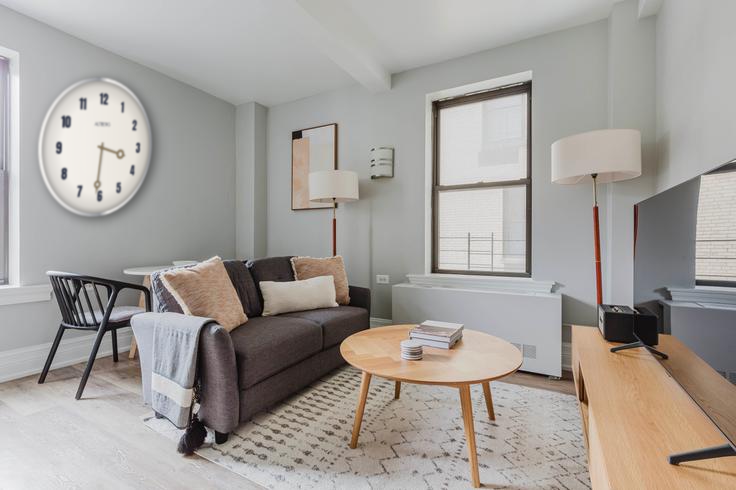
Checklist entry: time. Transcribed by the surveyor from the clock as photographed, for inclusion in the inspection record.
3:31
